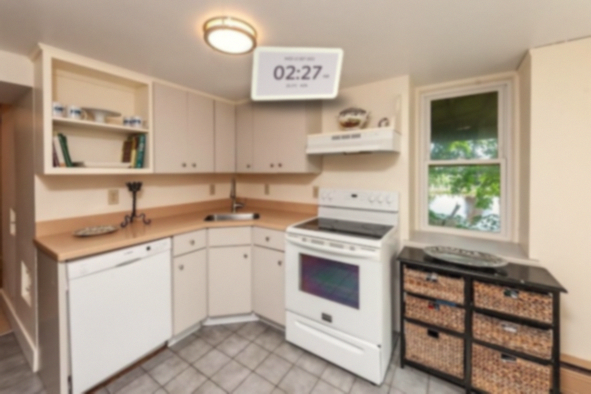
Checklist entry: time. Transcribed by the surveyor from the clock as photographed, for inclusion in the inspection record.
2:27
